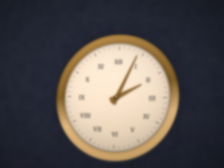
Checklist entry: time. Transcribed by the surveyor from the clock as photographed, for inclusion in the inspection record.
2:04
